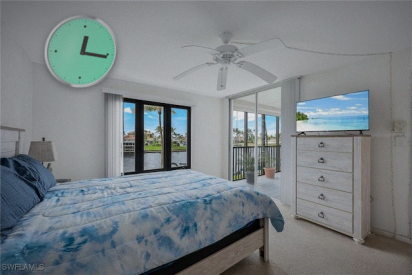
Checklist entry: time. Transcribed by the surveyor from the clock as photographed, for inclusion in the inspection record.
12:16
